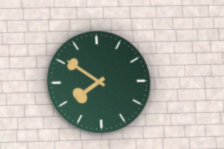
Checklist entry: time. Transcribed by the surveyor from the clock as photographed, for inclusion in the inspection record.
7:51
